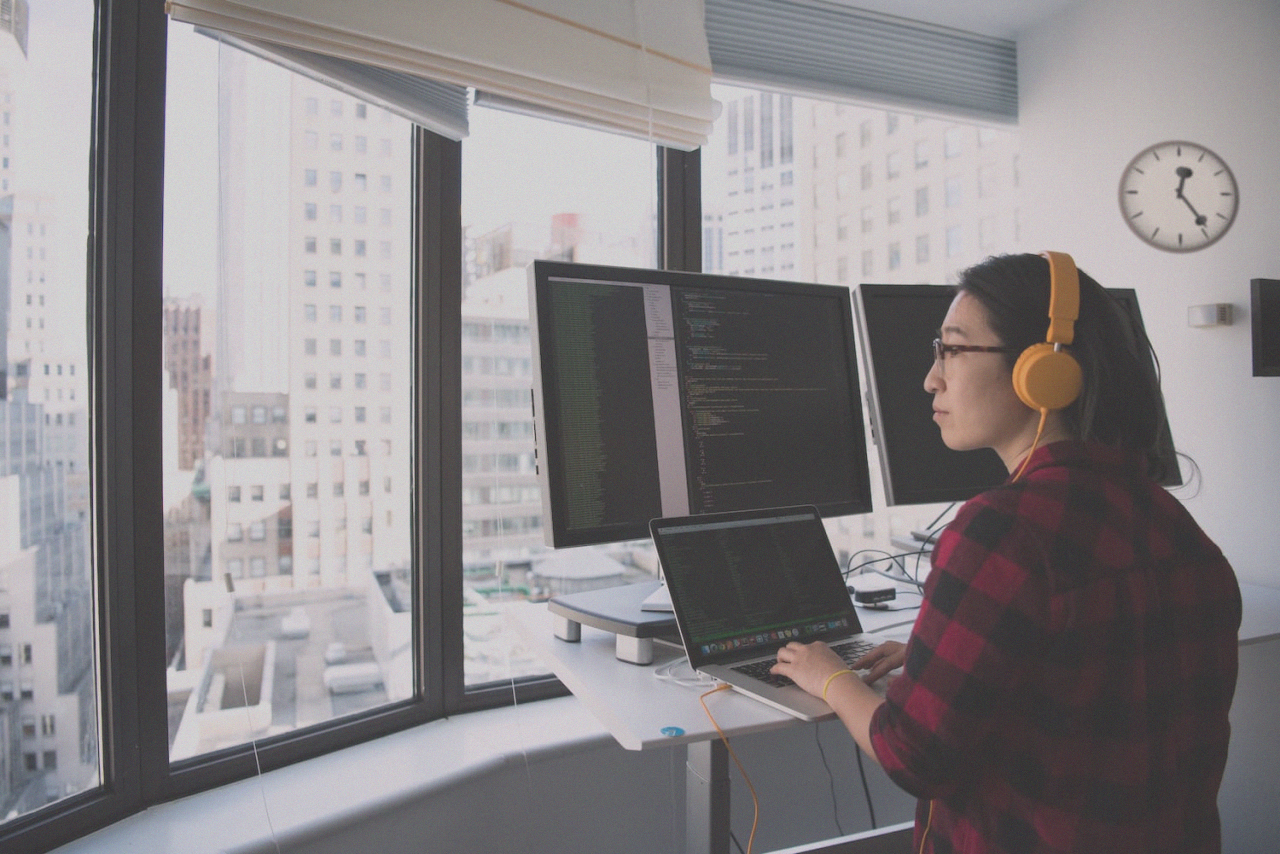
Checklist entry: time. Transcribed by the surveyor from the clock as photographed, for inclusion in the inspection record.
12:24
